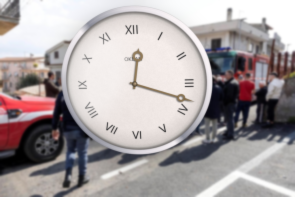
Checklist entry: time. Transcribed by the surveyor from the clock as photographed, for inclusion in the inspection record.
12:18
